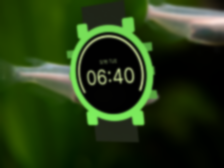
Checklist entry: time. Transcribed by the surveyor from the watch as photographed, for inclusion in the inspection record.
6:40
